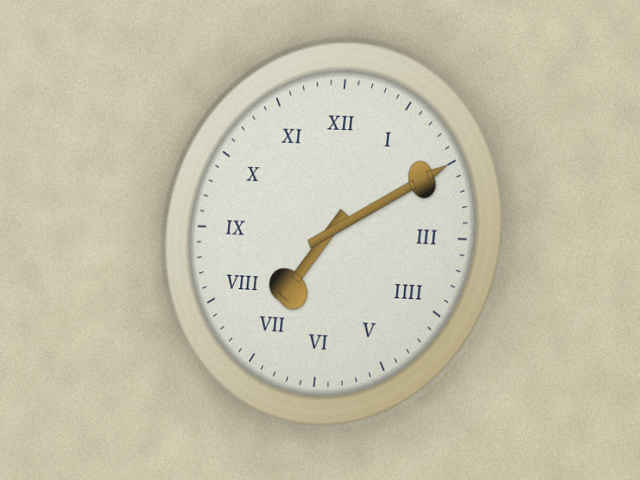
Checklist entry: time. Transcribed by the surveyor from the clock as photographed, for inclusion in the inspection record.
7:10
